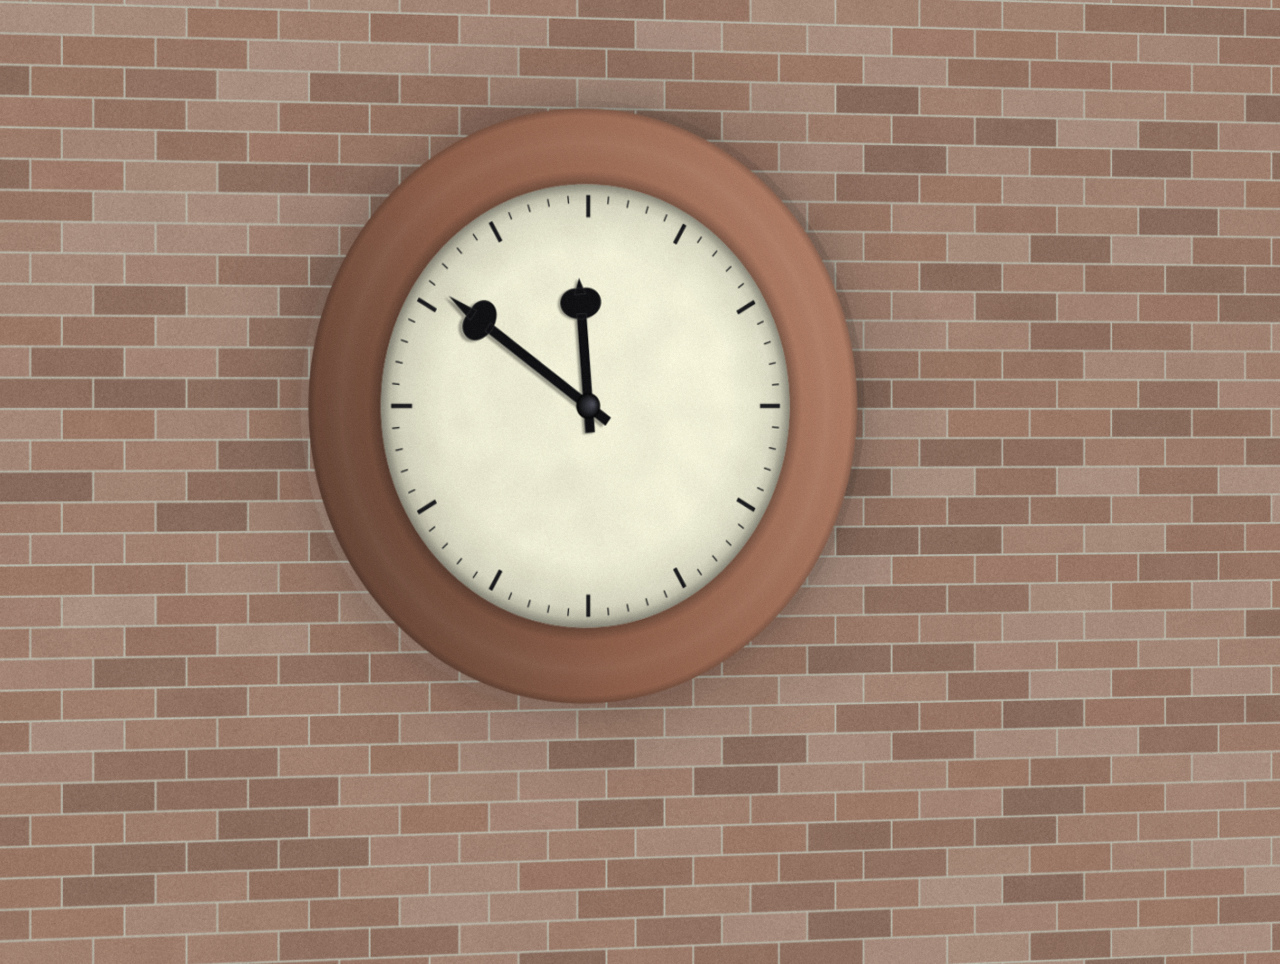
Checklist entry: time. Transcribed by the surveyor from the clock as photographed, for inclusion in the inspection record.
11:51
